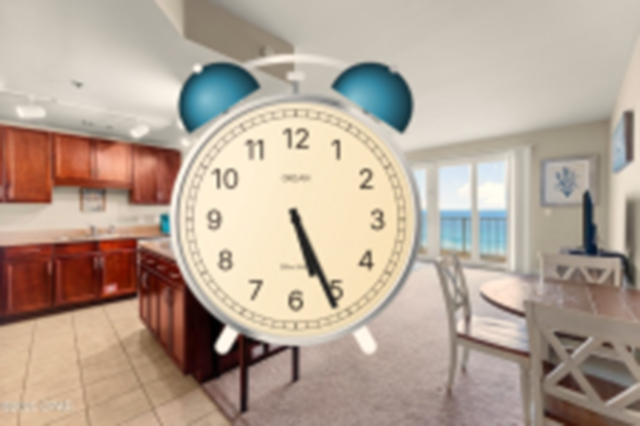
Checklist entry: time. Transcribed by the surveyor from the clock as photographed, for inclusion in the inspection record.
5:26
